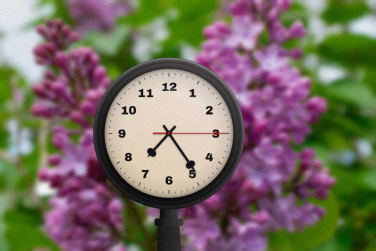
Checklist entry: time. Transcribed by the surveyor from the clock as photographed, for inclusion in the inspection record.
7:24:15
